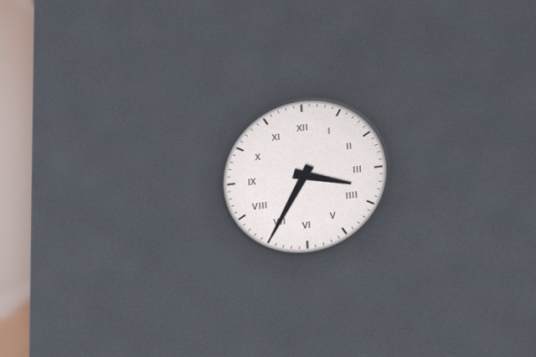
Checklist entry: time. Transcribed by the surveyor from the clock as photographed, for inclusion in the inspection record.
3:35
